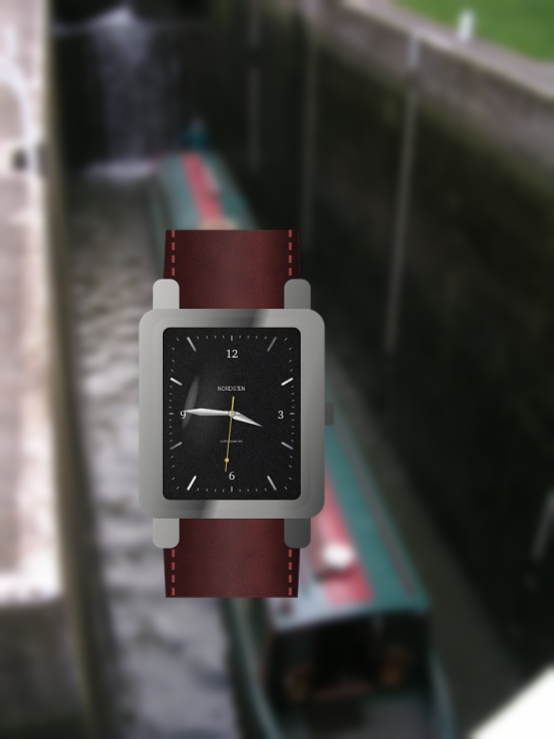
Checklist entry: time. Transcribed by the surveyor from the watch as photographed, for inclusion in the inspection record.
3:45:31
